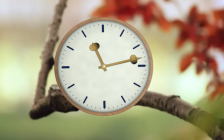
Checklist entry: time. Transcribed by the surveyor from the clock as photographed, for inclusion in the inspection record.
11:13
